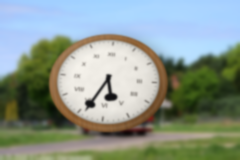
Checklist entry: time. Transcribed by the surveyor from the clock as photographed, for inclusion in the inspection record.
5:34
